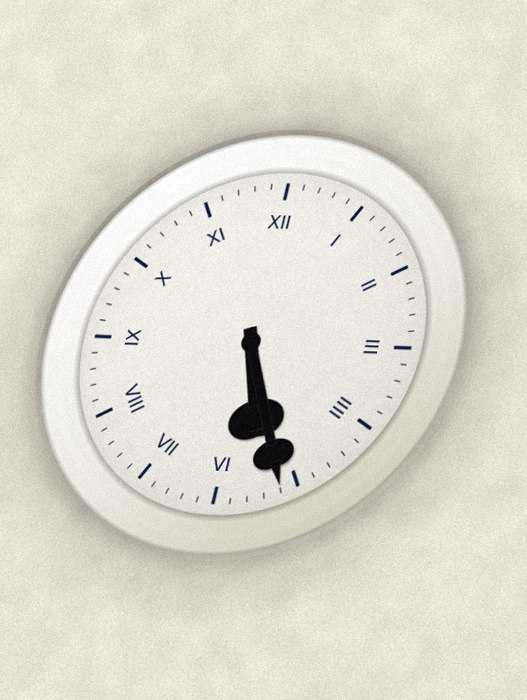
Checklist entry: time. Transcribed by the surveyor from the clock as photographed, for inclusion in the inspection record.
5:26
